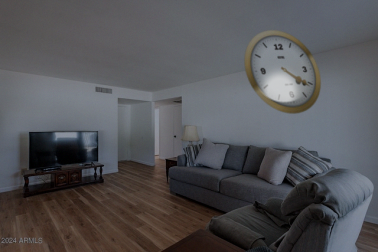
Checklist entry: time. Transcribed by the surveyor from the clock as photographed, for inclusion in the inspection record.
4:21
